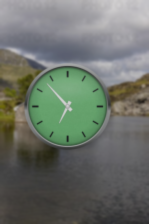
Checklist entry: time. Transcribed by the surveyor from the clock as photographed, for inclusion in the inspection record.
6:53
